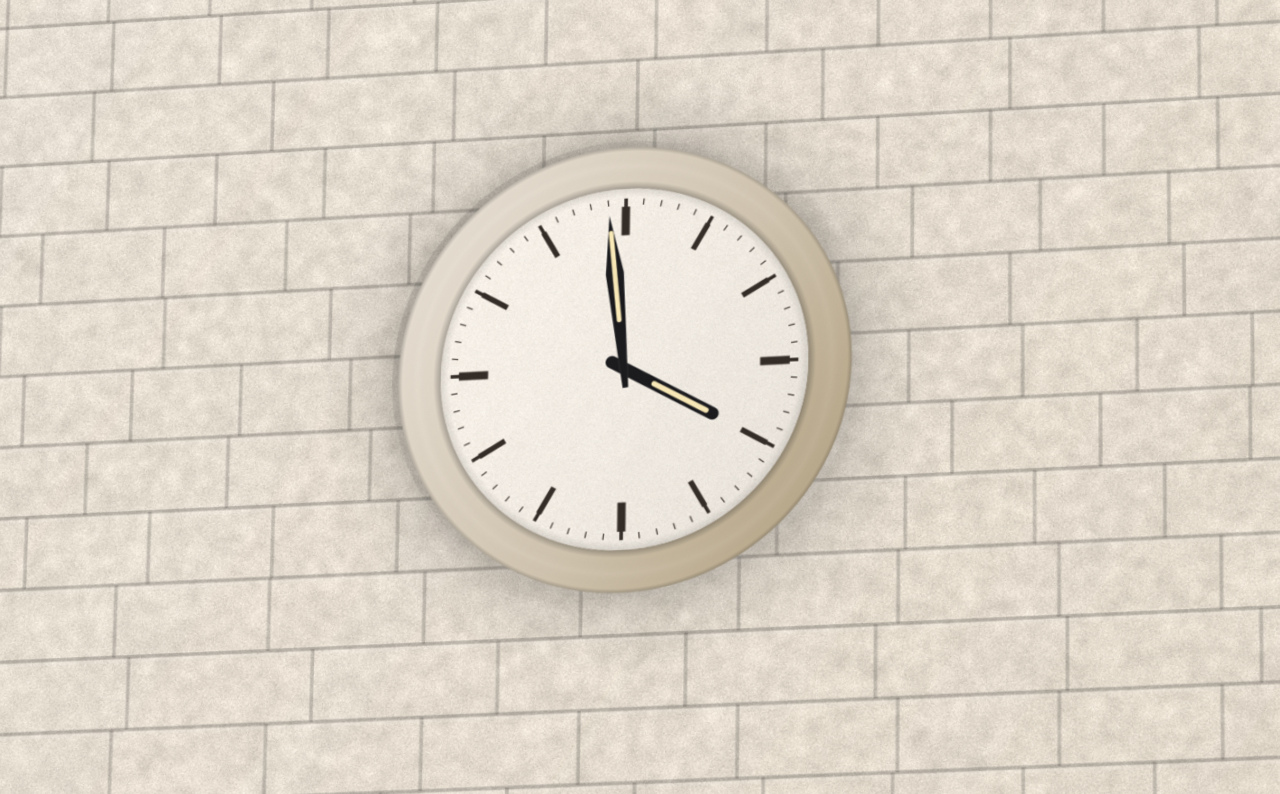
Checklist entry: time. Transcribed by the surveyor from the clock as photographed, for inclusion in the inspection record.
3:59
